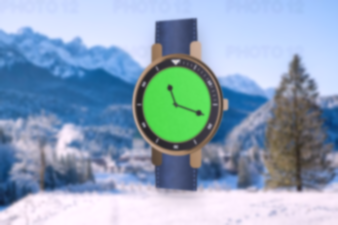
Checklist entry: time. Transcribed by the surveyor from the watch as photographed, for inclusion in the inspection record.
11:18
